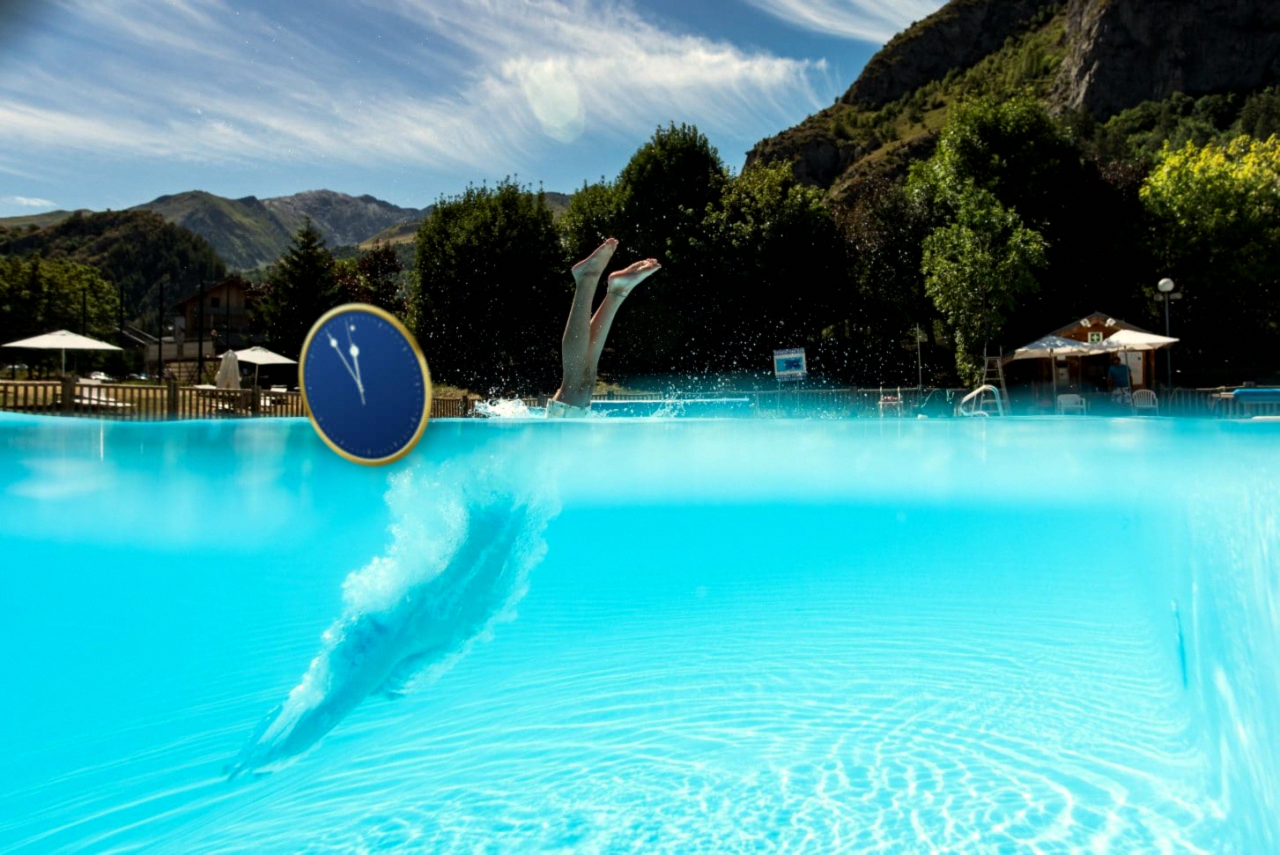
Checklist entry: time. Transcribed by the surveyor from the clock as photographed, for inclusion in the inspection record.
11:54:59
